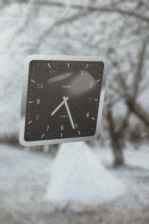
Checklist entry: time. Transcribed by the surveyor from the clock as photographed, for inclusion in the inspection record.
7:26
